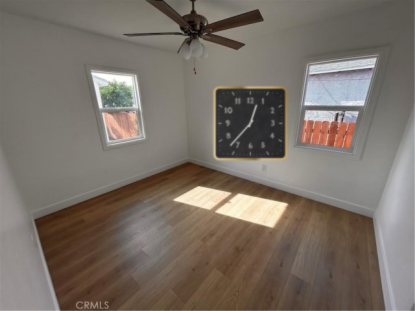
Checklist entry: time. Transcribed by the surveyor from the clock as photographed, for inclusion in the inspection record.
12:37
